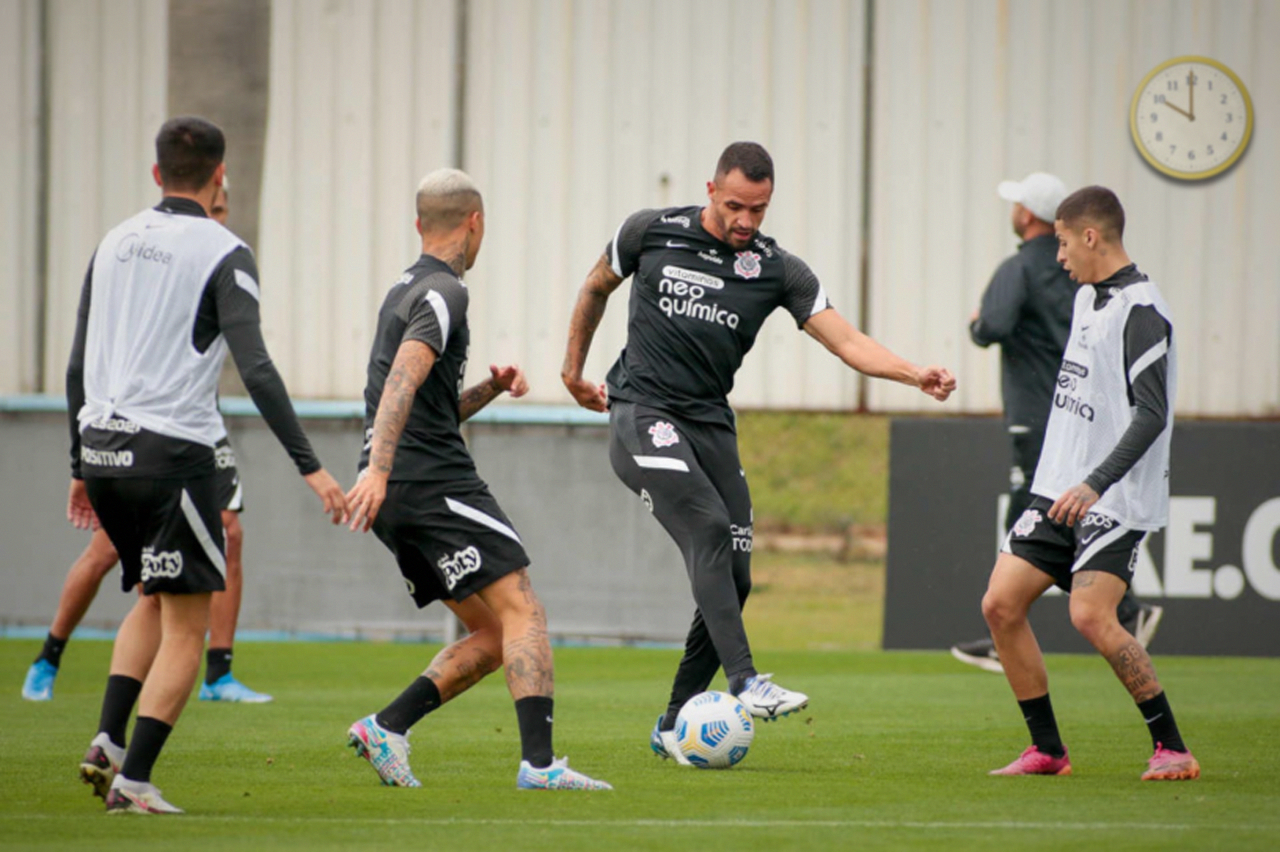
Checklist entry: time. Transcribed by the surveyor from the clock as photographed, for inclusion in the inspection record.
10:00
